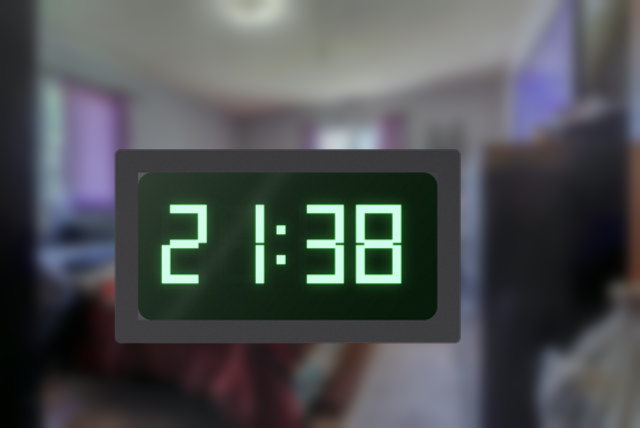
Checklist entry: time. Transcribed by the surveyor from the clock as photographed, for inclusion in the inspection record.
21:38
